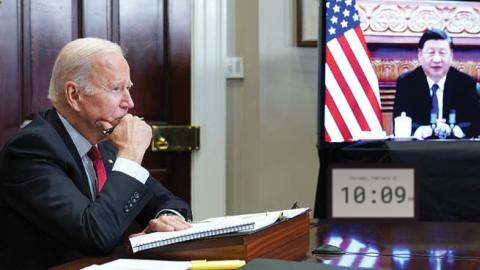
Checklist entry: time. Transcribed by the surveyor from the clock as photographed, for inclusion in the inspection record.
10:09
